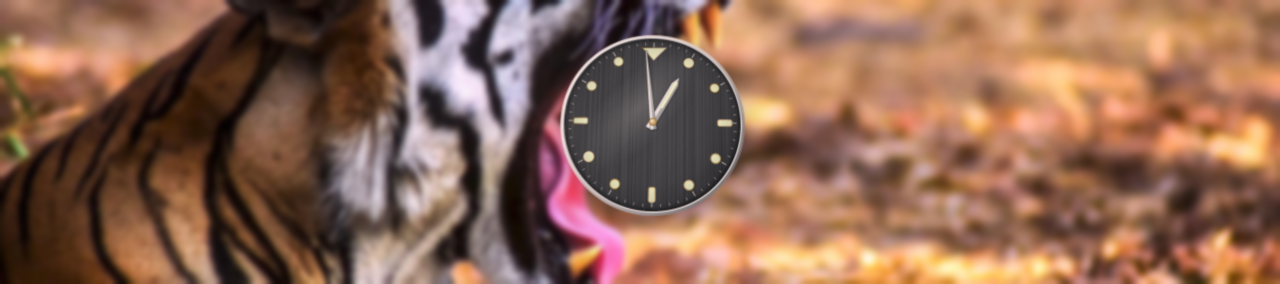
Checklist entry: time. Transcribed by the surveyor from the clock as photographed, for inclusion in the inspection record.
12:59
